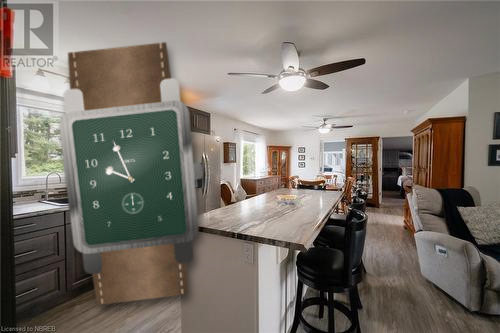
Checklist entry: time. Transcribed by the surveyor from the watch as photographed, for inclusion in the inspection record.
9:57
